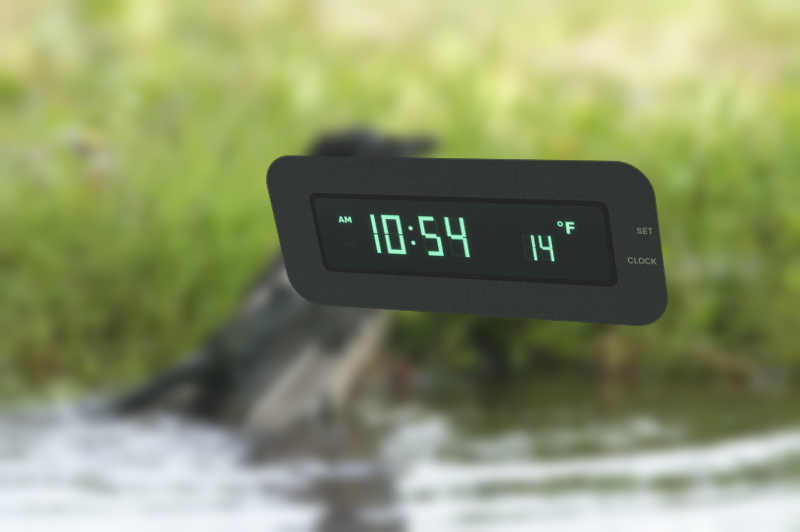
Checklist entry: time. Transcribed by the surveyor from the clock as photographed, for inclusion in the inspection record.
10:54
